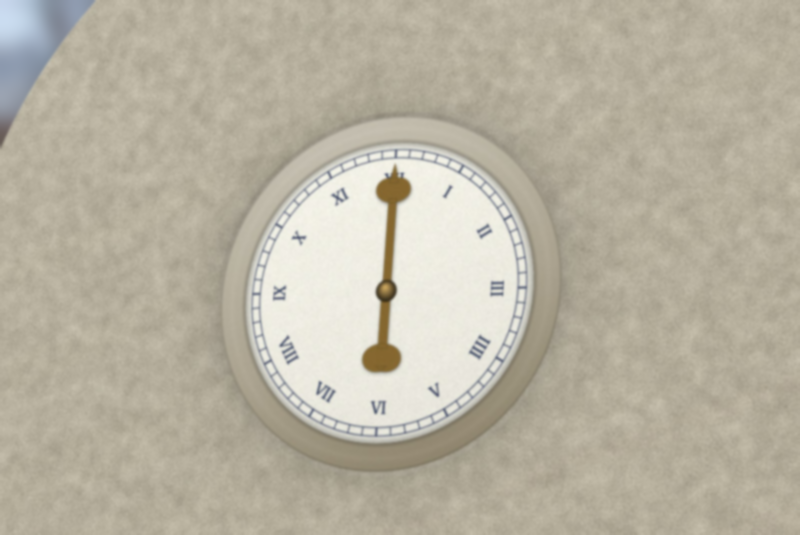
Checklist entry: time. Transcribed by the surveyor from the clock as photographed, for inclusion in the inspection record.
6:00
